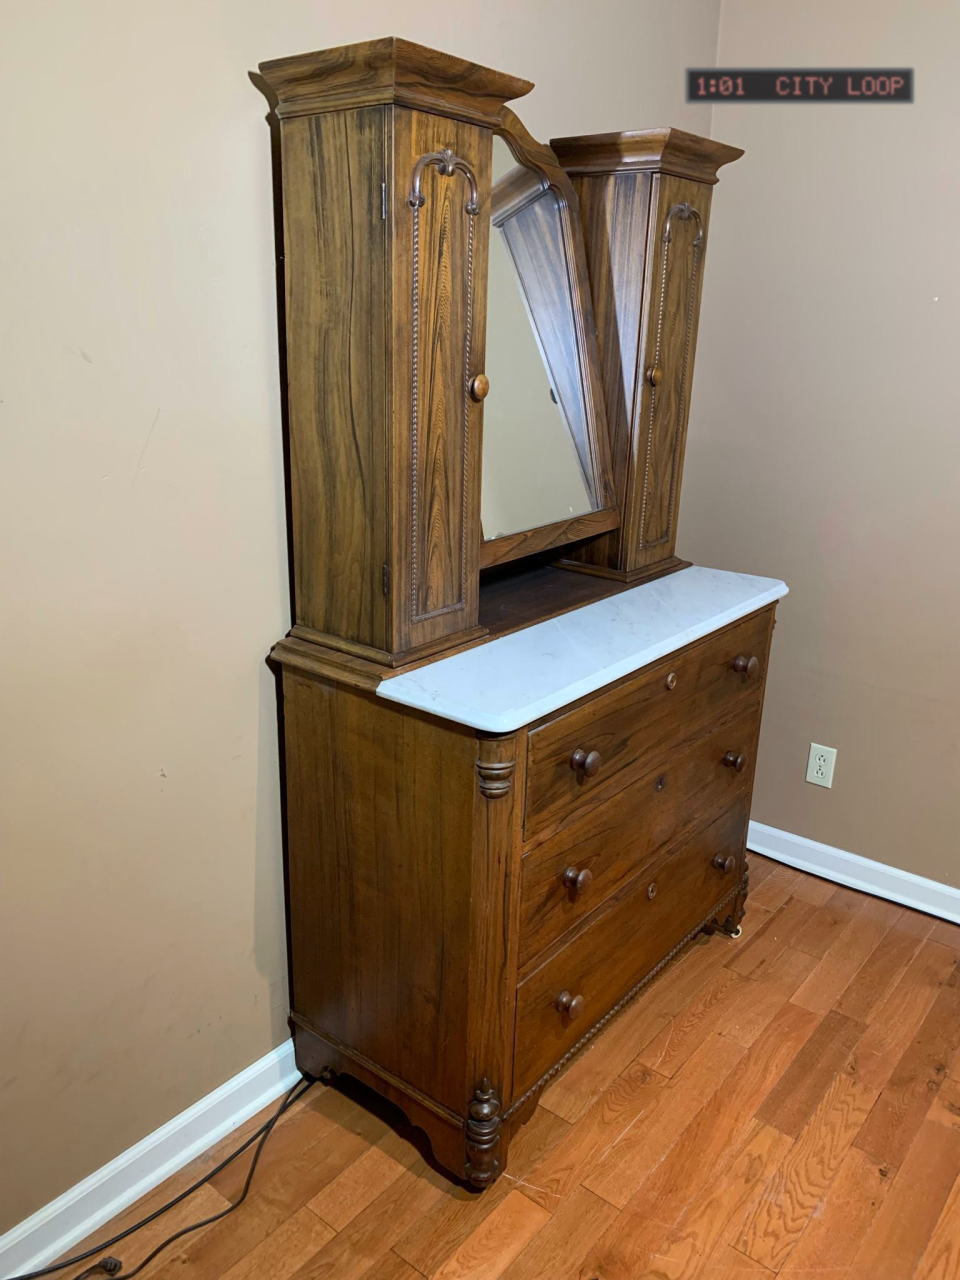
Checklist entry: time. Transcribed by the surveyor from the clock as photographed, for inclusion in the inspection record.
1:01
